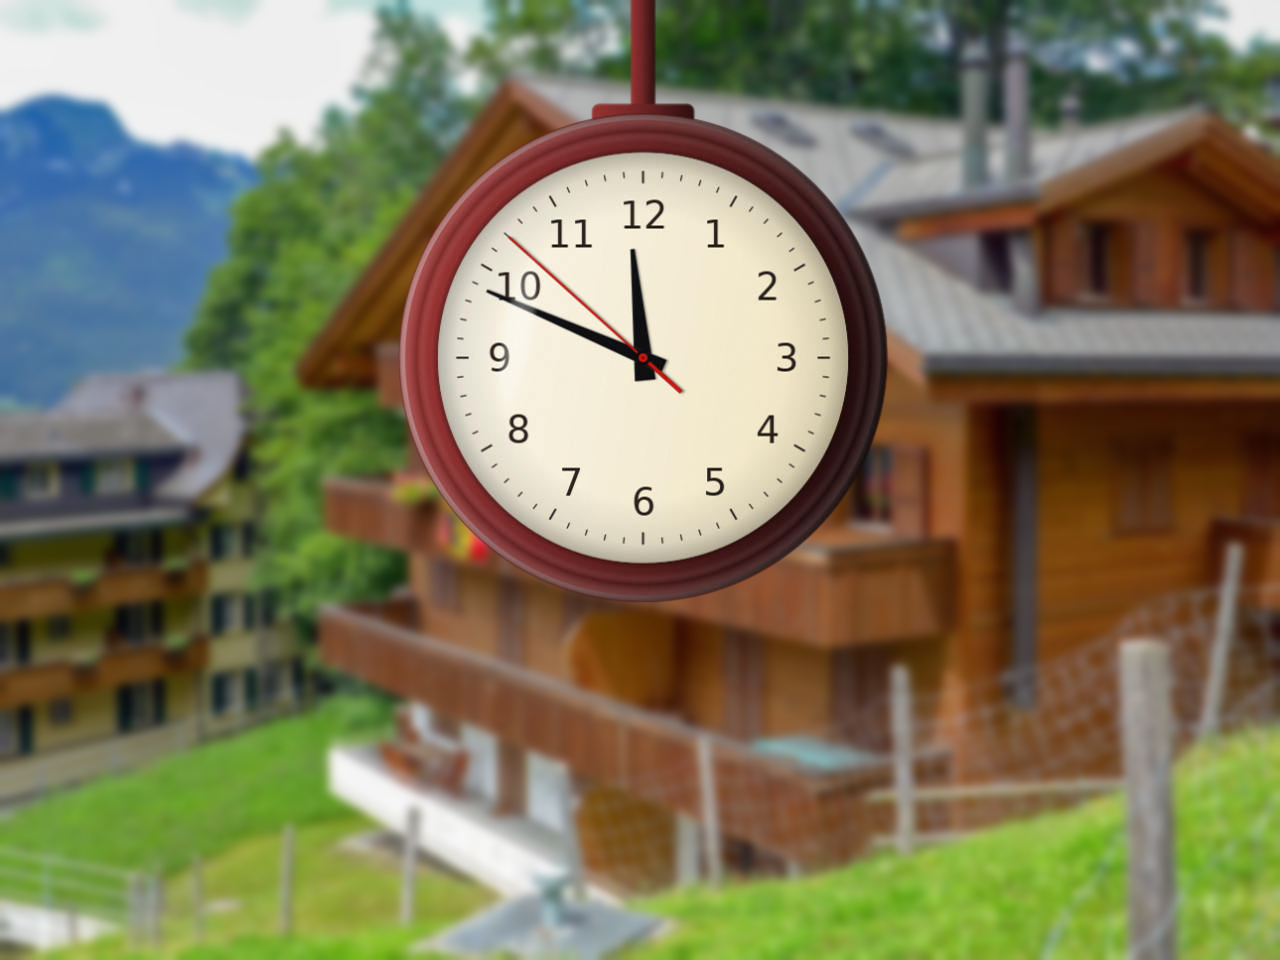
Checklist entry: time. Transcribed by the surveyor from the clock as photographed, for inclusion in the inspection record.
11:48:52
